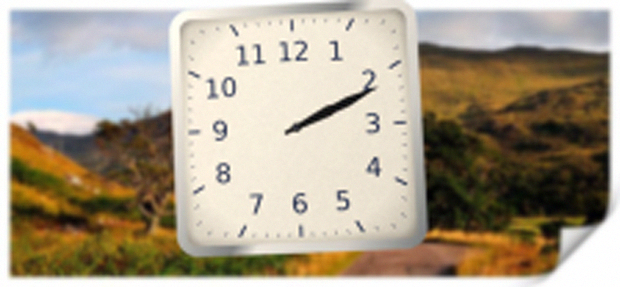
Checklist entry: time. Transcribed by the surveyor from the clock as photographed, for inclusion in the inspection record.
2:11
